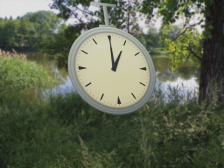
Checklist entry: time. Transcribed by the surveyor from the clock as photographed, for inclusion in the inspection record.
1:00
